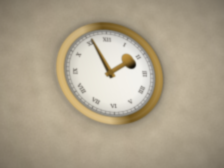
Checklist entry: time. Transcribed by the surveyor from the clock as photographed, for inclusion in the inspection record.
1:56
